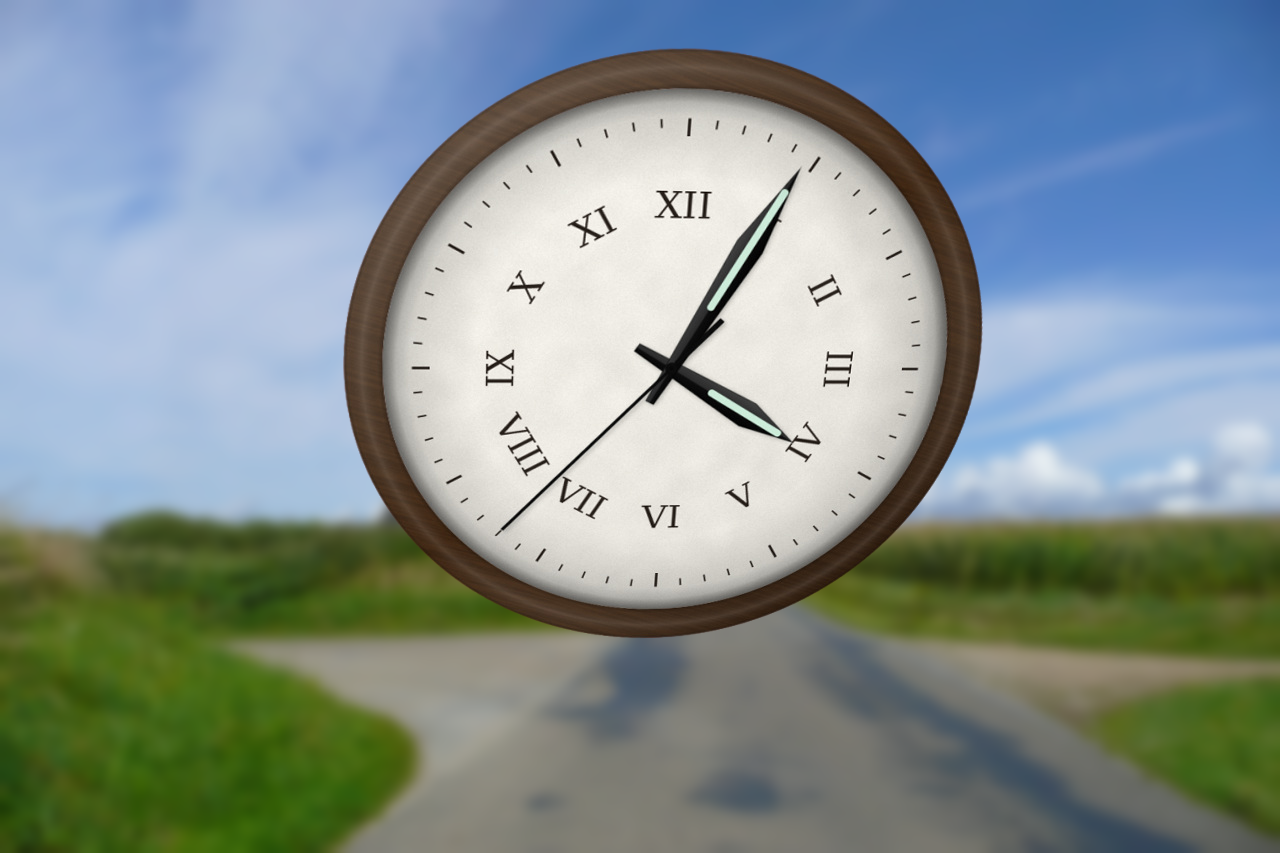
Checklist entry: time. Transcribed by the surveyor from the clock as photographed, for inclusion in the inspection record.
4:04:37
